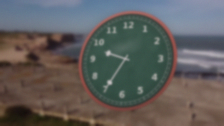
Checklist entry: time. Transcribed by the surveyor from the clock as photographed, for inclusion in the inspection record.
9:35
